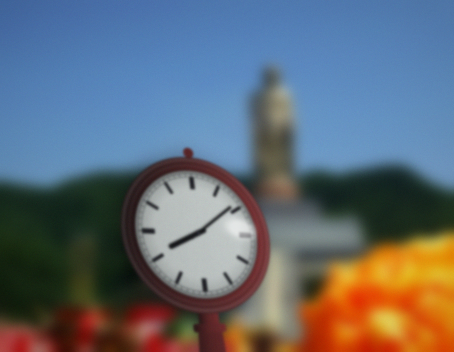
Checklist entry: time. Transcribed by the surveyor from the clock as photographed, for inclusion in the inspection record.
8:09
